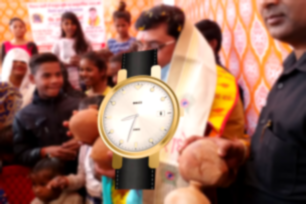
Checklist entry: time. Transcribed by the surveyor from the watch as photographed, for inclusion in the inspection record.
8:33
